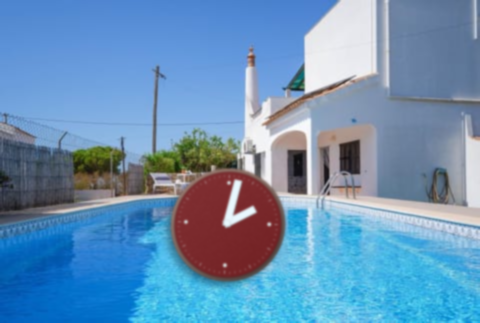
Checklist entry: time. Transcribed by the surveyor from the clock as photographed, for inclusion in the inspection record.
2:02
